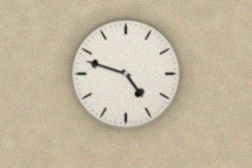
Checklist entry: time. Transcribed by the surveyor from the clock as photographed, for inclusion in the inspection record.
4:48
